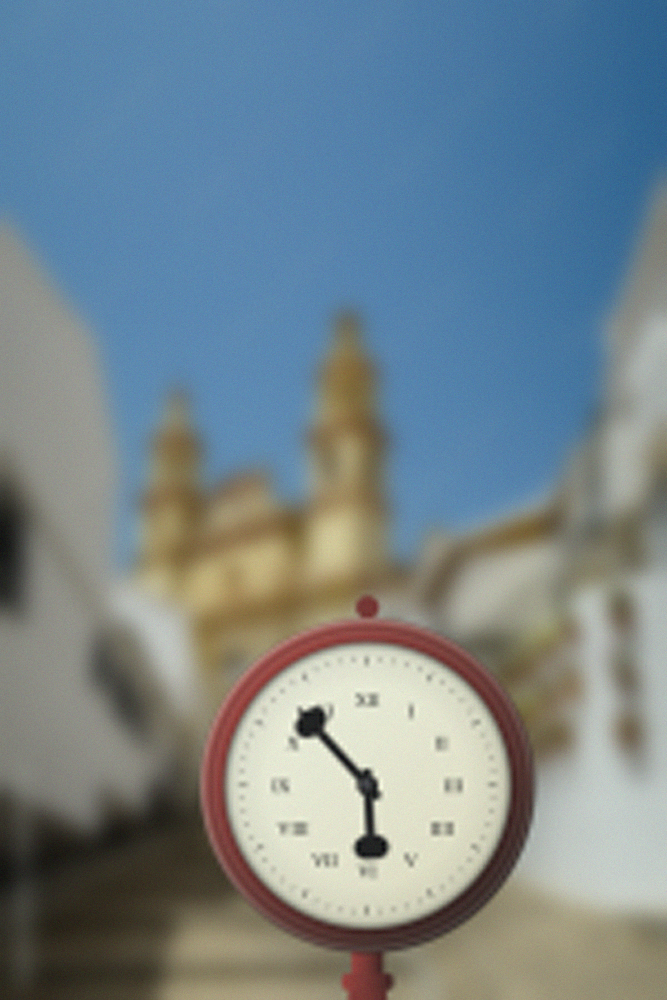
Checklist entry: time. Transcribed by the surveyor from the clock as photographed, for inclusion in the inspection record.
5:53
